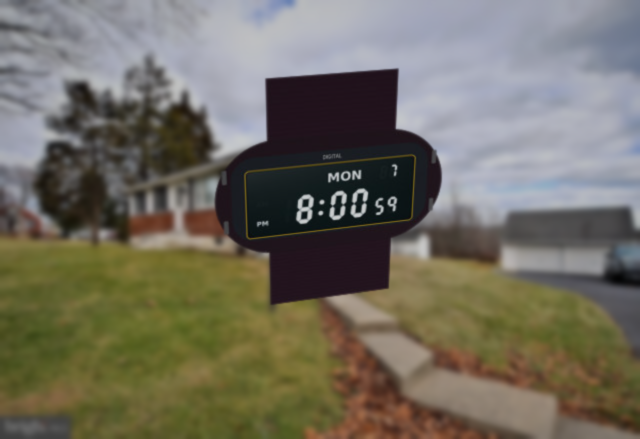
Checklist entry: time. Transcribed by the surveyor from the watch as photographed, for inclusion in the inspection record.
8:00:59
